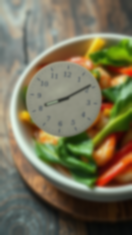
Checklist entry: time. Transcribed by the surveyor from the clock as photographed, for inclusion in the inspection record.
8:09
